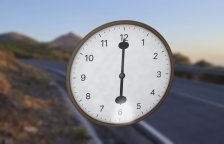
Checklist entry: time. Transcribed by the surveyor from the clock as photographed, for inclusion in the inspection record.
6:00
